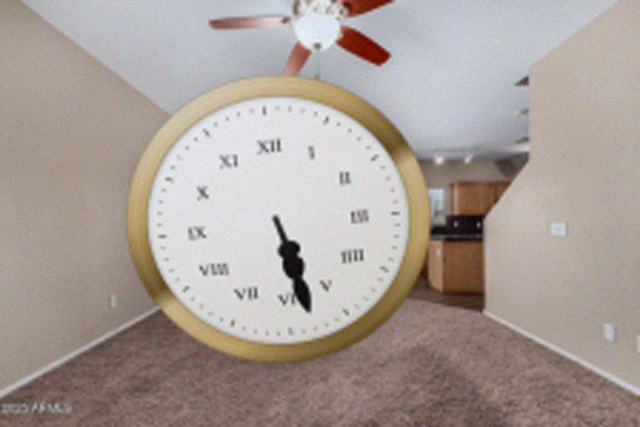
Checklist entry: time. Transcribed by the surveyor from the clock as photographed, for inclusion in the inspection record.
5:28
